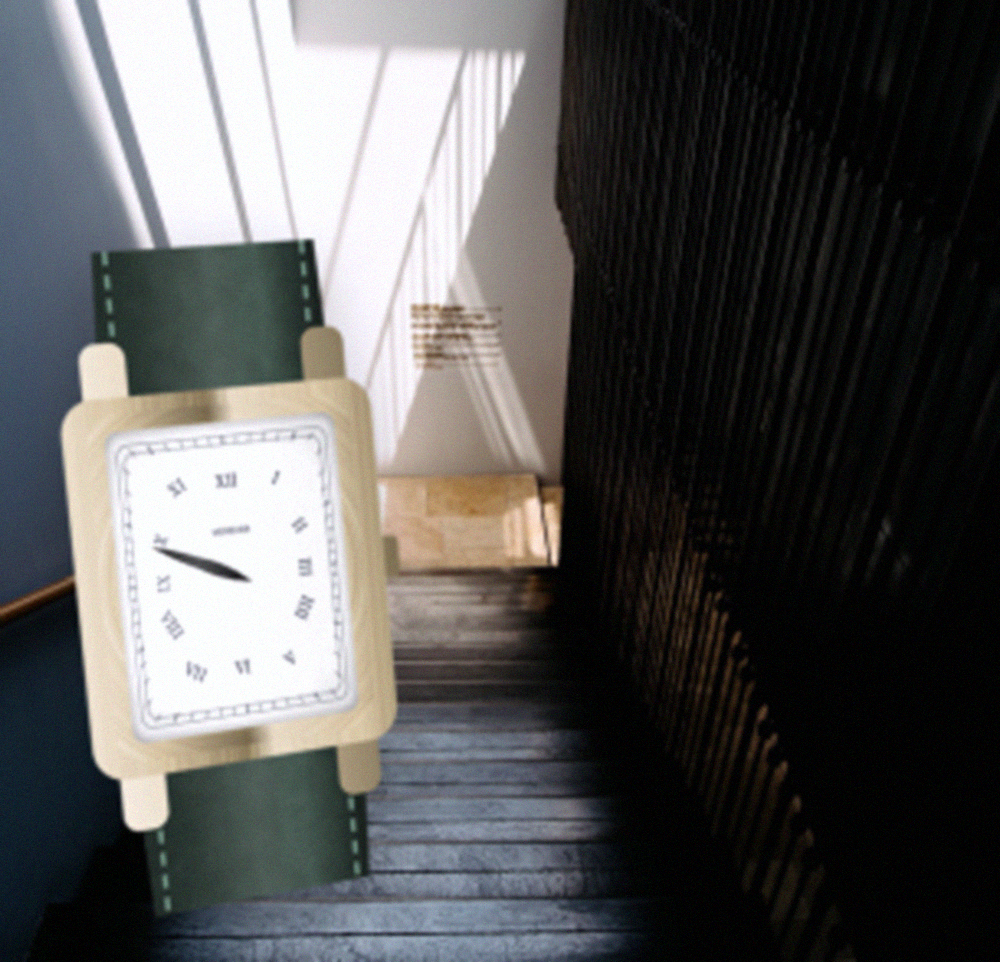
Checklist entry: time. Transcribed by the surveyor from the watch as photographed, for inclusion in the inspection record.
9:49
